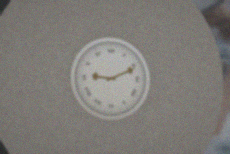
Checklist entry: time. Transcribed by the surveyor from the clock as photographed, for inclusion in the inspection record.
9:11
